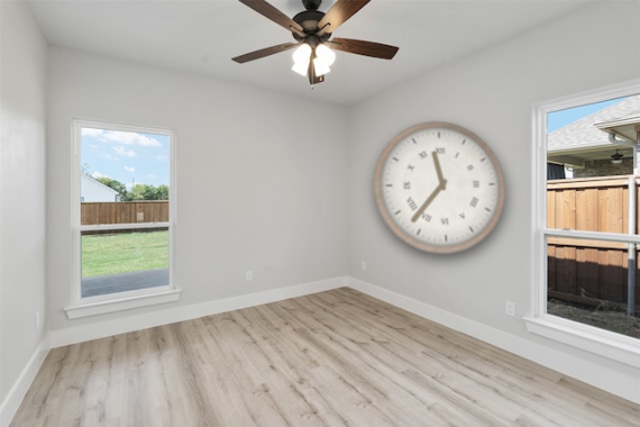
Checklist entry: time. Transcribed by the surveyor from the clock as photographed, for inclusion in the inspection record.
11:37
